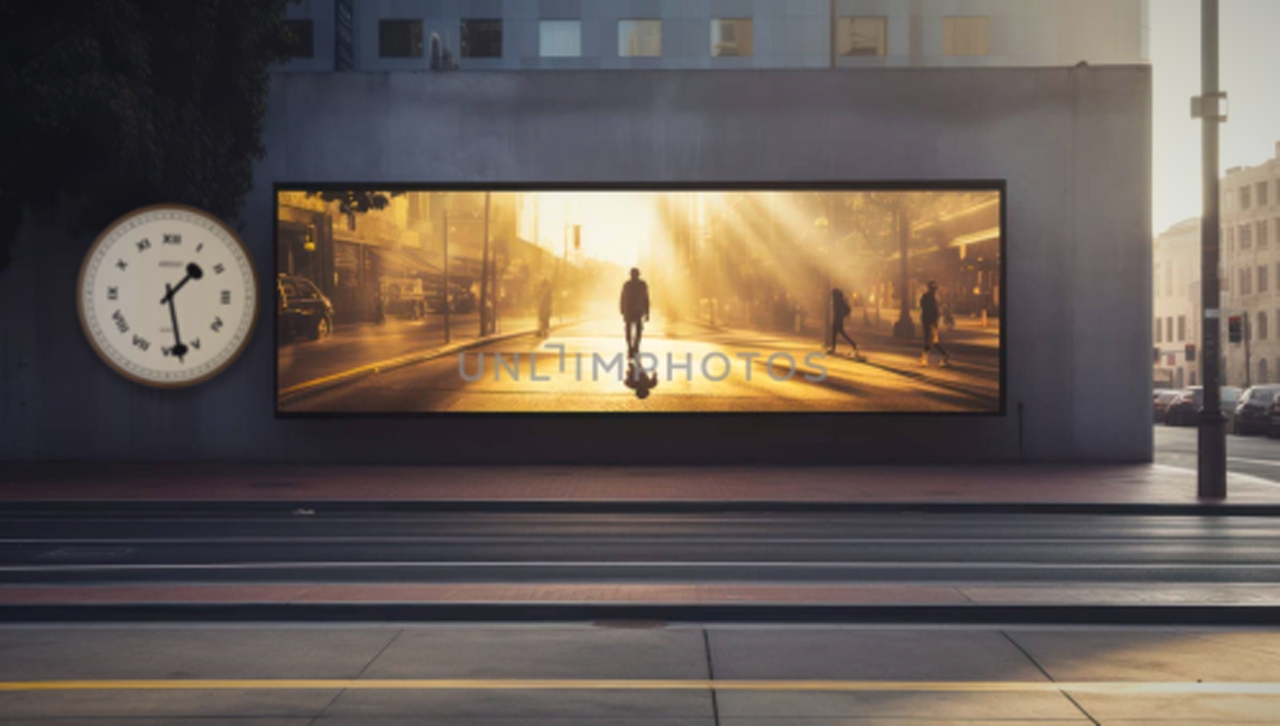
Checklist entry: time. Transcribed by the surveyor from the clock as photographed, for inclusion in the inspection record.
1:28
